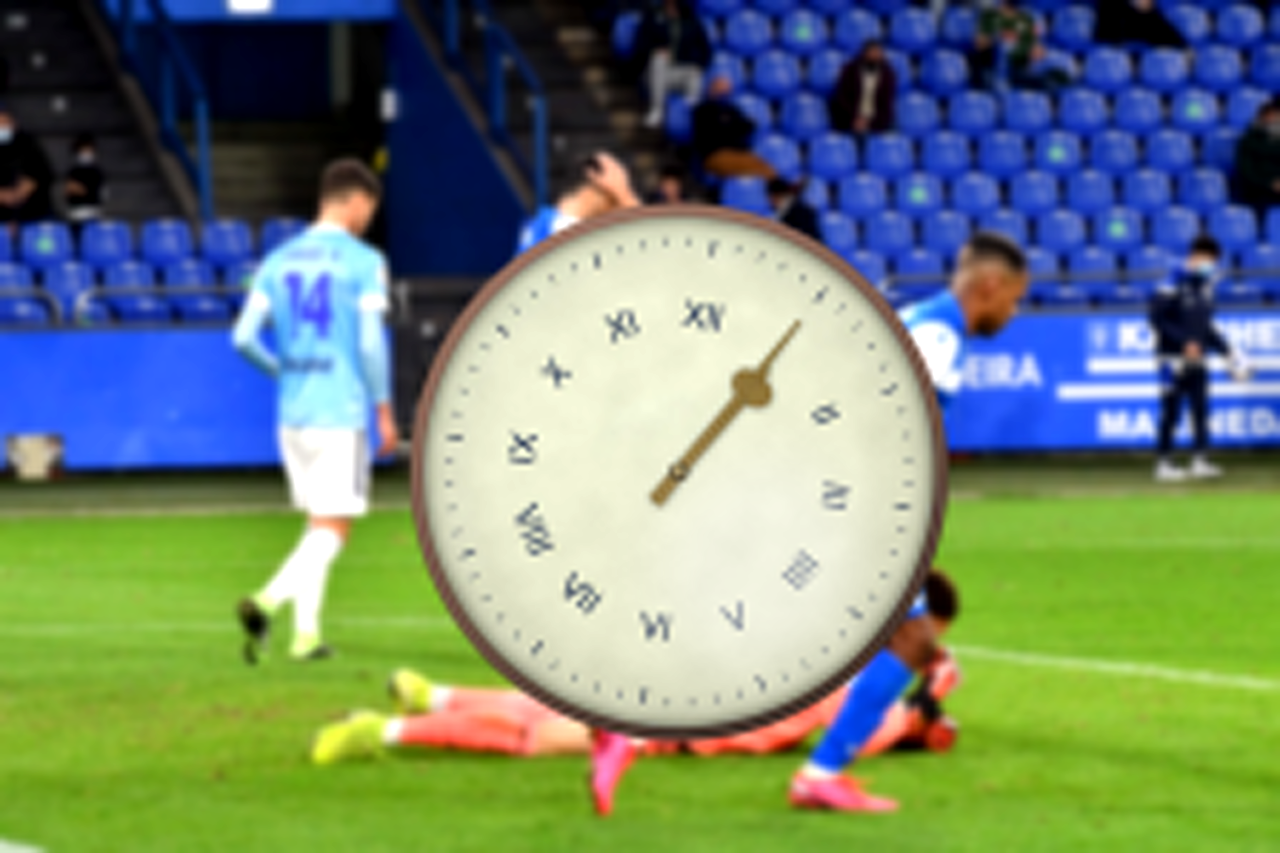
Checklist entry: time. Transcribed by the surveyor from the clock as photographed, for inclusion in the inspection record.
1:05
